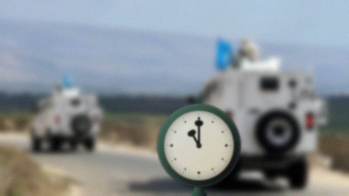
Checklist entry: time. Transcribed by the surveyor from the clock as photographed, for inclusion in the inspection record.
11:00
